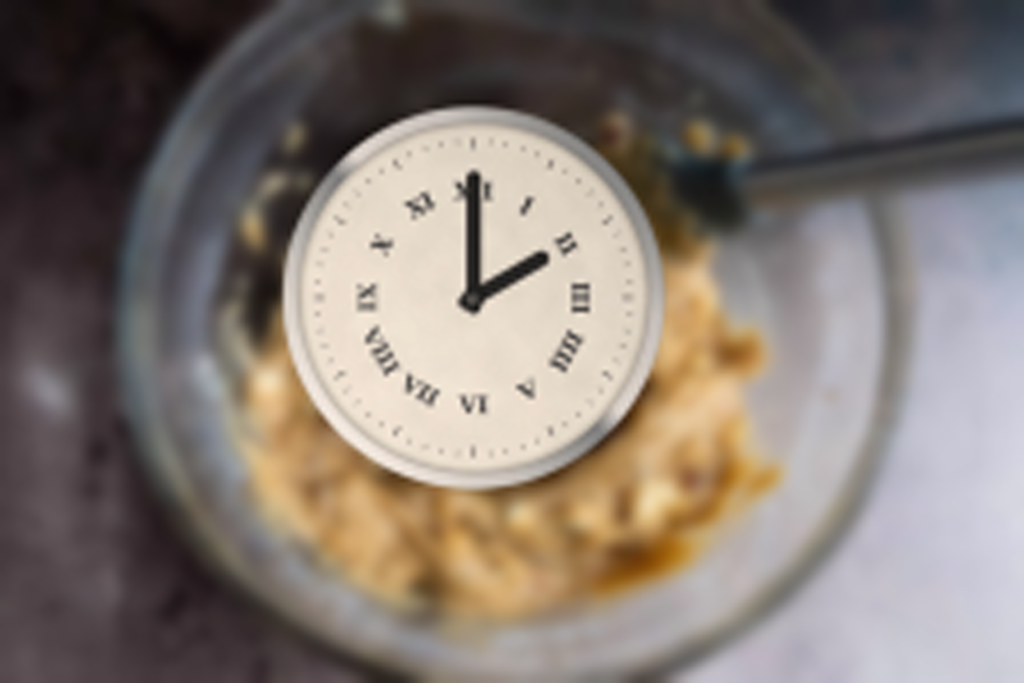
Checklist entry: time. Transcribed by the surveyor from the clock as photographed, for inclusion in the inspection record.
2:00
